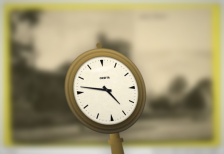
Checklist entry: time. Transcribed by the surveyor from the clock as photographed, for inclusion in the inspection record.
4:47
